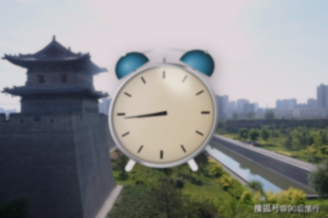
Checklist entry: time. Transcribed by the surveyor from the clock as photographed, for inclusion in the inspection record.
8:44
